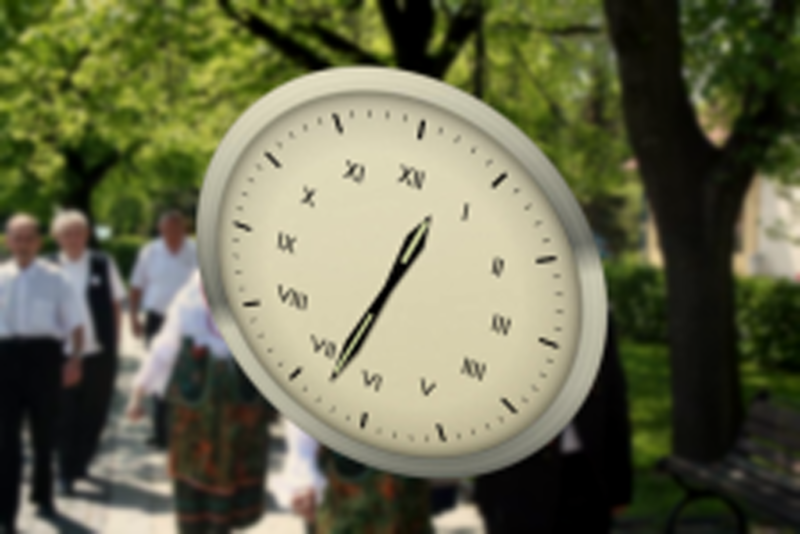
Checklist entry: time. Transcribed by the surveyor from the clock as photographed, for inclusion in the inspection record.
12:33
